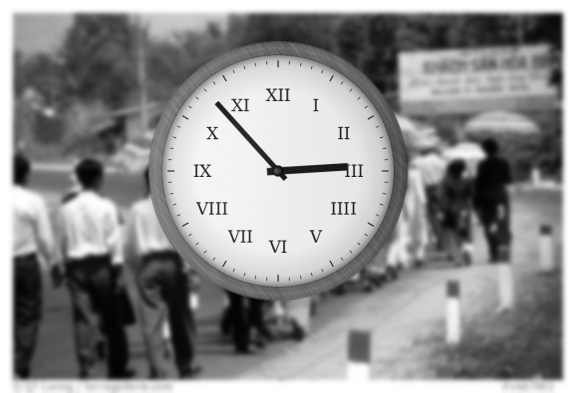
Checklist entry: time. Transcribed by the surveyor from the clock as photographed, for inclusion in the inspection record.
2:53
